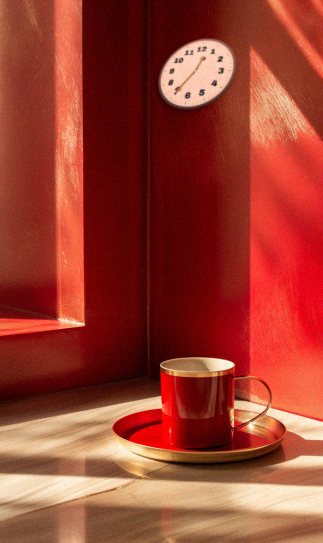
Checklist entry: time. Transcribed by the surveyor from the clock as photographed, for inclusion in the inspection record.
12:35
